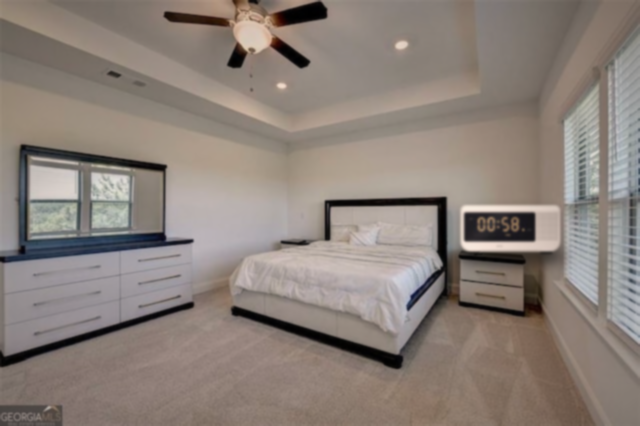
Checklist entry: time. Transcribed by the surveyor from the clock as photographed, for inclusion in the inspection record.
0:58
